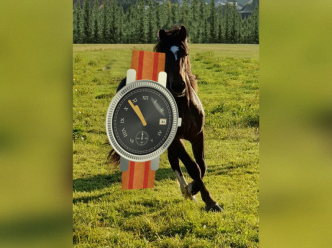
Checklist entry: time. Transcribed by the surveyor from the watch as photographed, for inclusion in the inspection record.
10:53
